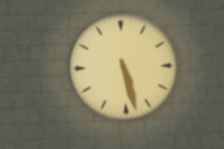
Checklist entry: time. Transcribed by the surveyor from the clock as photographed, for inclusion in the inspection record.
5:28
